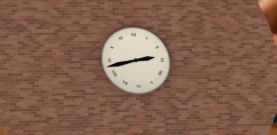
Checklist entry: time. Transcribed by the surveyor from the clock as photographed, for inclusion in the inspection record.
2:43
